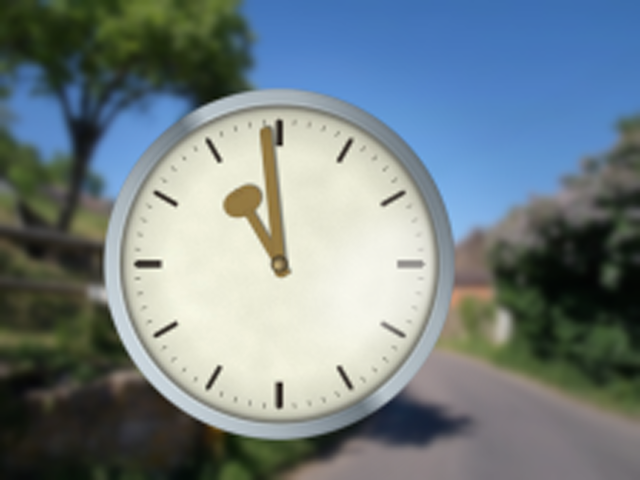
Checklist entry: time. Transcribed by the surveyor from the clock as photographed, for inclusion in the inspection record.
10:59
